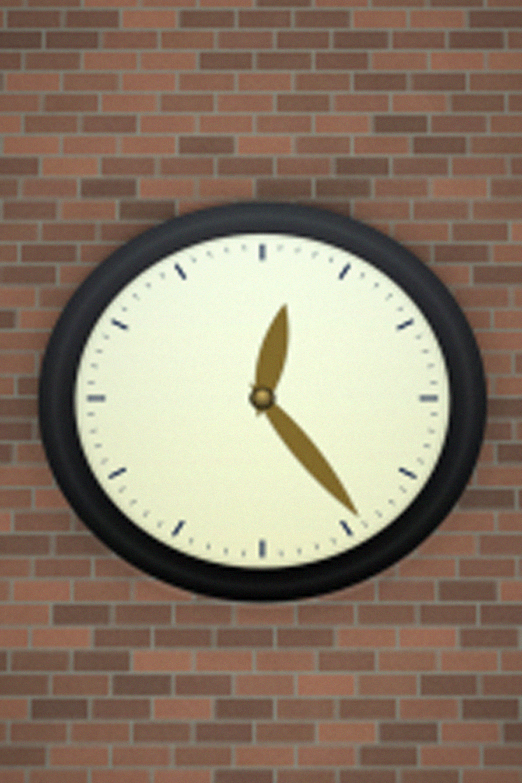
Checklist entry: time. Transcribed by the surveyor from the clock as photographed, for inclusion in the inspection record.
12:24
